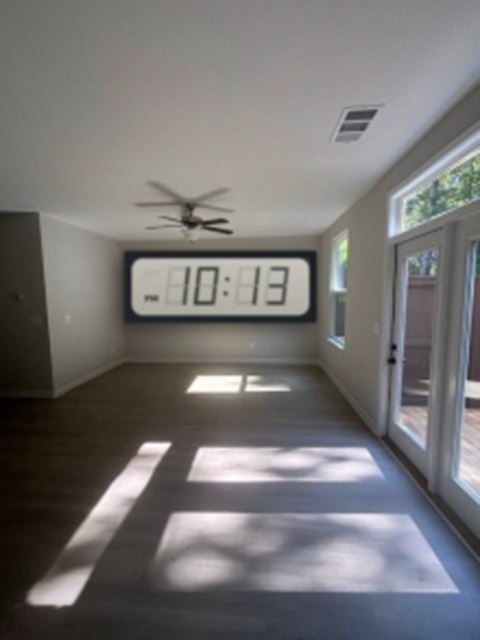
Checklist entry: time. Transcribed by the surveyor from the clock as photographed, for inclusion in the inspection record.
10:13
